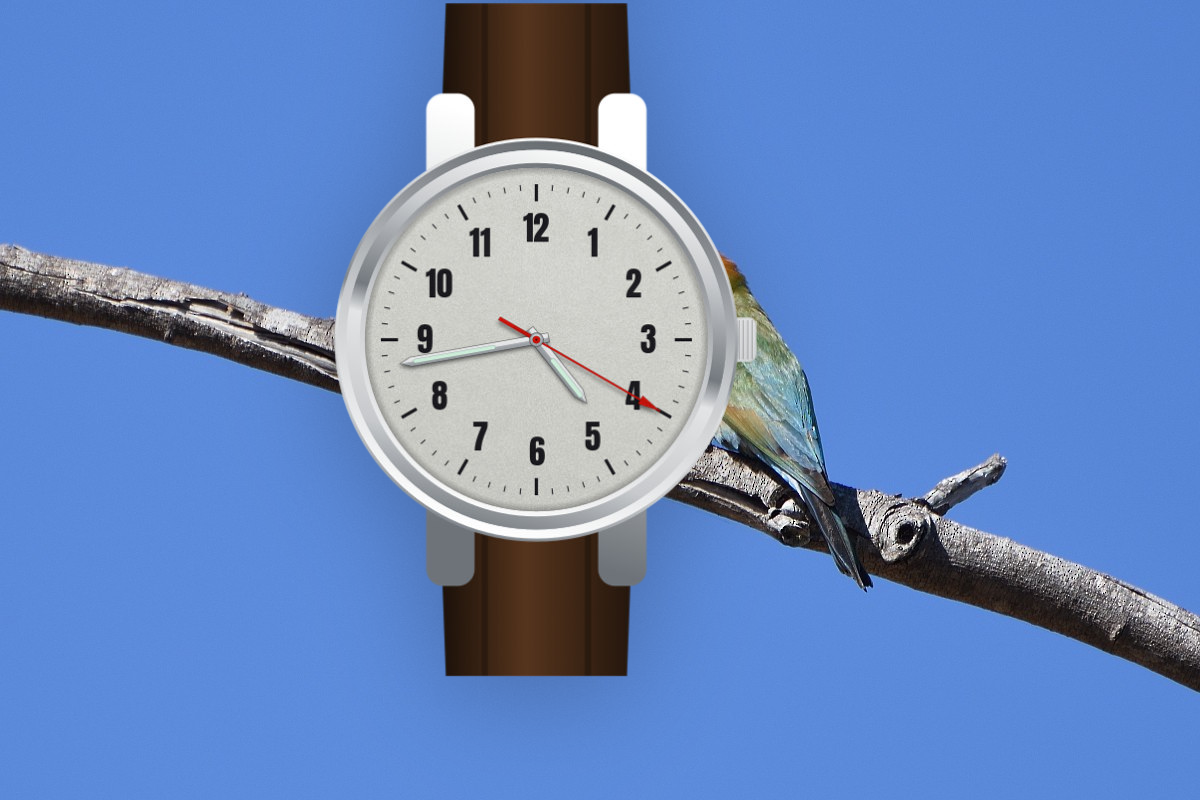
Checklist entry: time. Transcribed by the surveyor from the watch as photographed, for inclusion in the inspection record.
4:43:20
